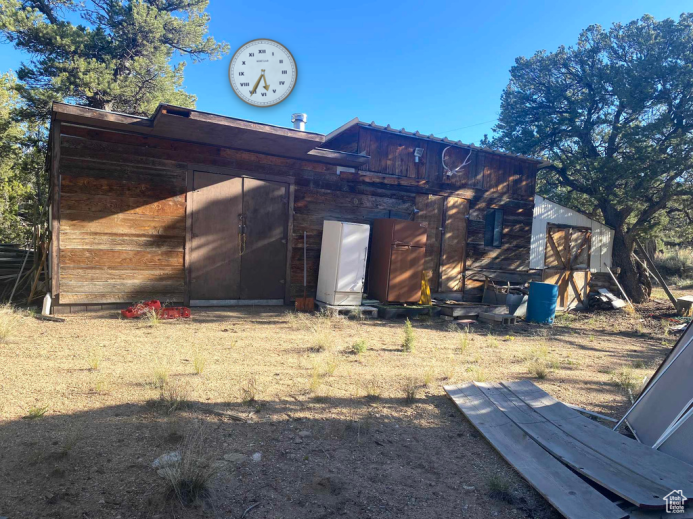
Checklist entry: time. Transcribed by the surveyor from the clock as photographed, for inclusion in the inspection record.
5:35
